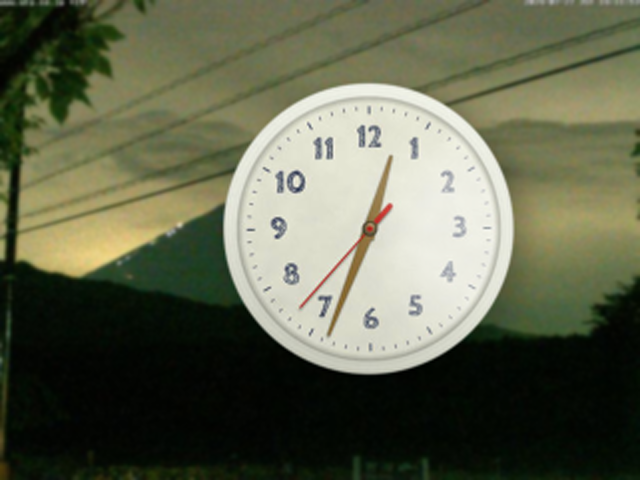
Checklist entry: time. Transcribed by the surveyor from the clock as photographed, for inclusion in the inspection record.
12:33:37
